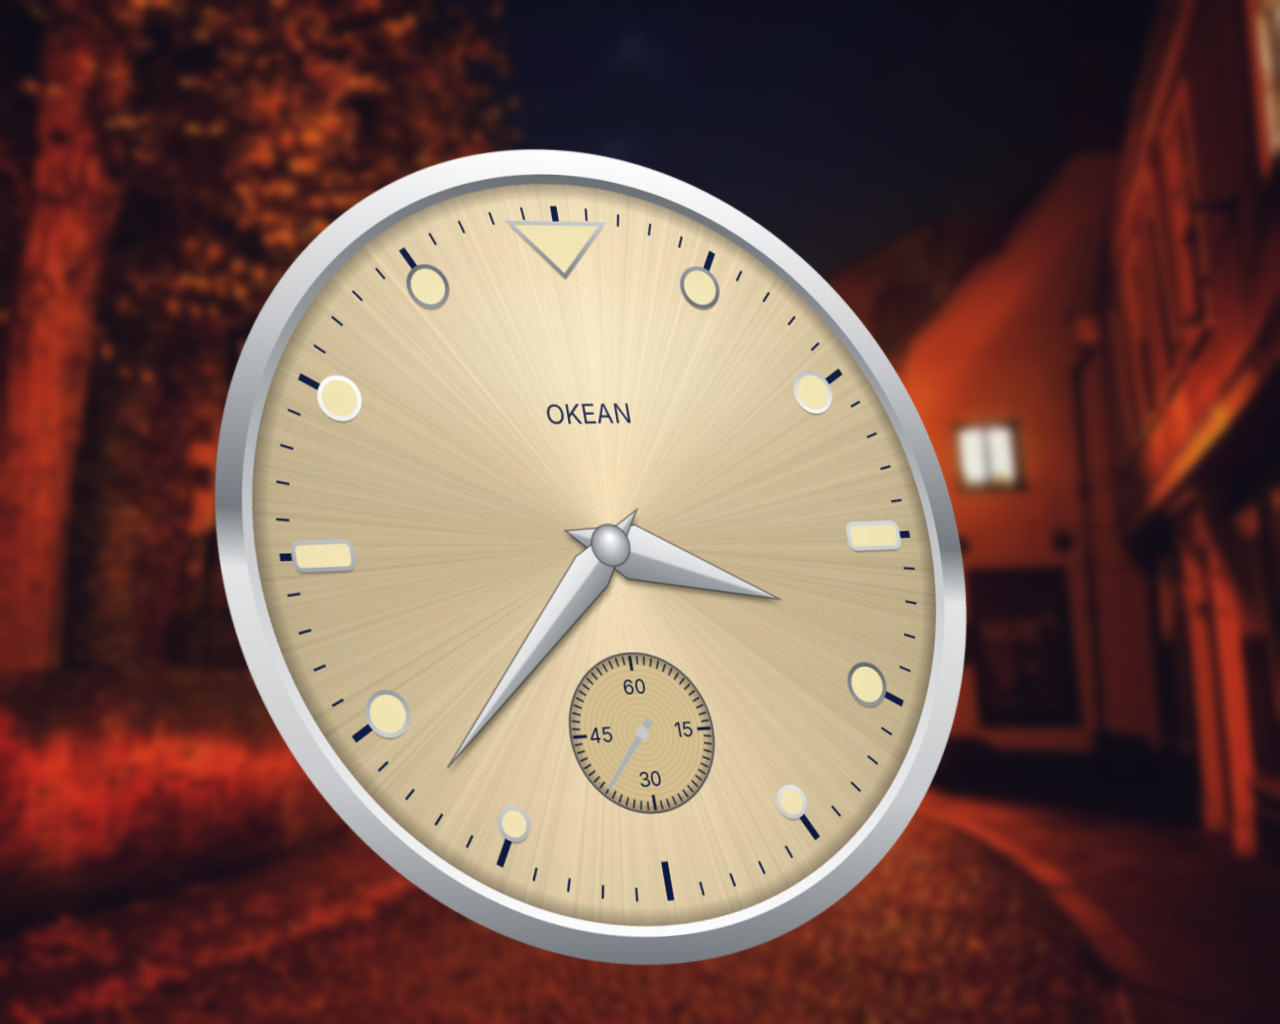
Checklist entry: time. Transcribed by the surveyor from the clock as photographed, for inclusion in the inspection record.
3:37:37
